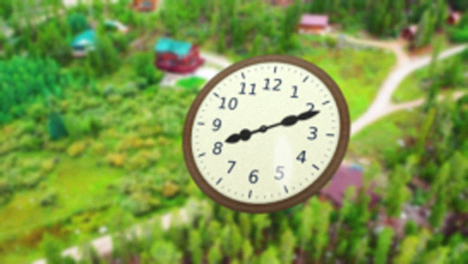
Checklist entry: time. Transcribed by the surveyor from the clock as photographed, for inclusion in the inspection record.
8:11
